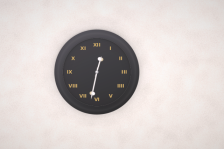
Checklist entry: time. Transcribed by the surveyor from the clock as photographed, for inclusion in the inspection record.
12:32
